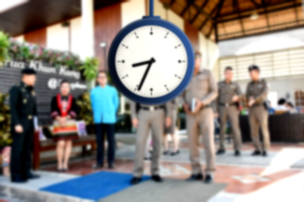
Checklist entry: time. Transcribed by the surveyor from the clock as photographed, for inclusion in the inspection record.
8:34
